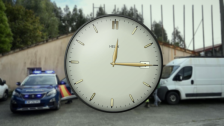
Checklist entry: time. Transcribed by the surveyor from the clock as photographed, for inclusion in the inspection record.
12:15
